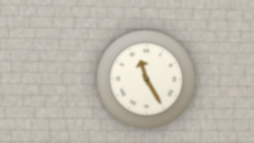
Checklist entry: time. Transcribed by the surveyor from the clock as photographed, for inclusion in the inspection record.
11:25
